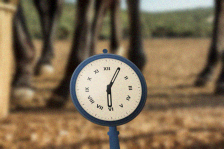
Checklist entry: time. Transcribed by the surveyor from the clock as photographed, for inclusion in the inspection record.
6:05
